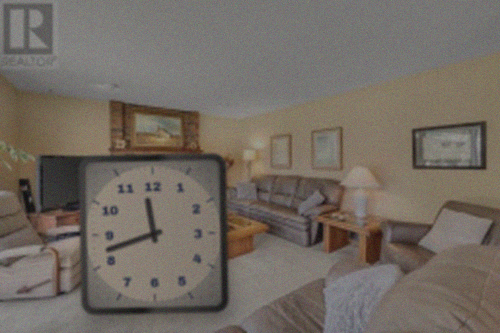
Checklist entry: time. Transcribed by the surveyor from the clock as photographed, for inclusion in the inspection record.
11:42
